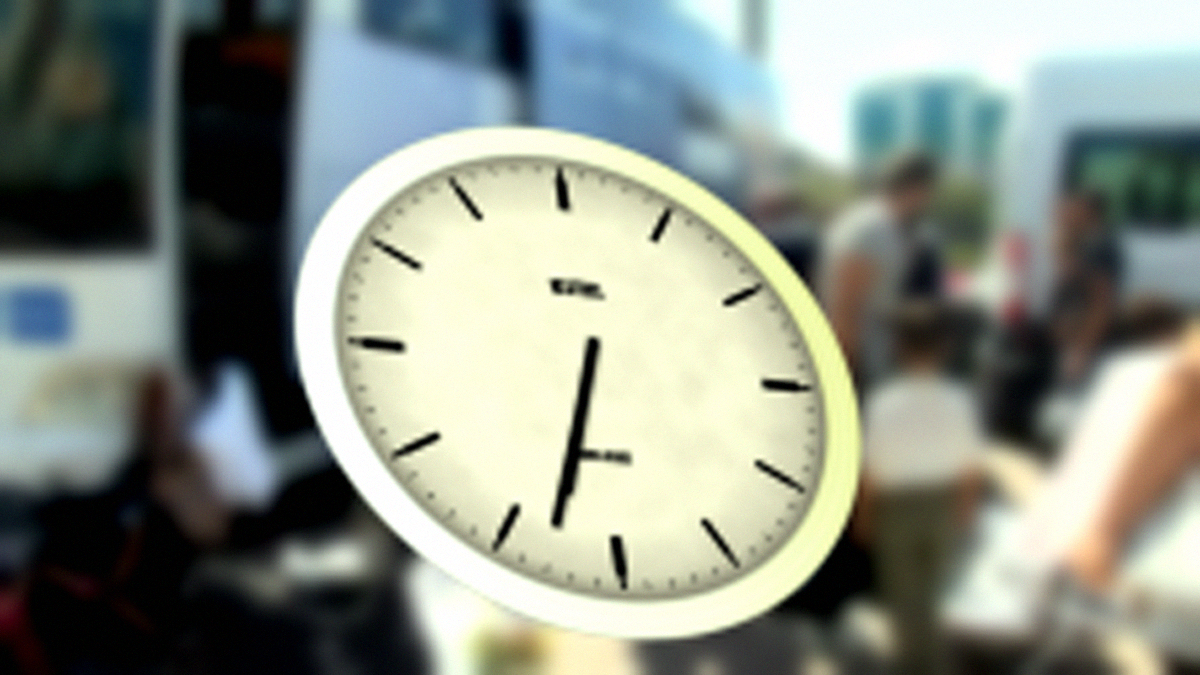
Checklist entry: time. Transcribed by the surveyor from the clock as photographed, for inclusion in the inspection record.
6:33
